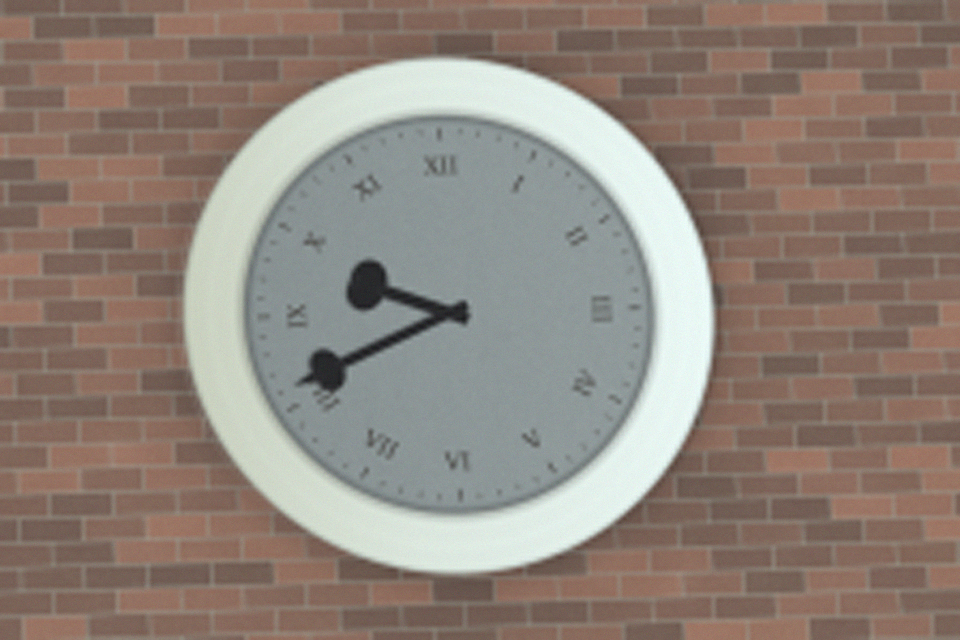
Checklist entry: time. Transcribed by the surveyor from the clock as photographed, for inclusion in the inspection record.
9:41
